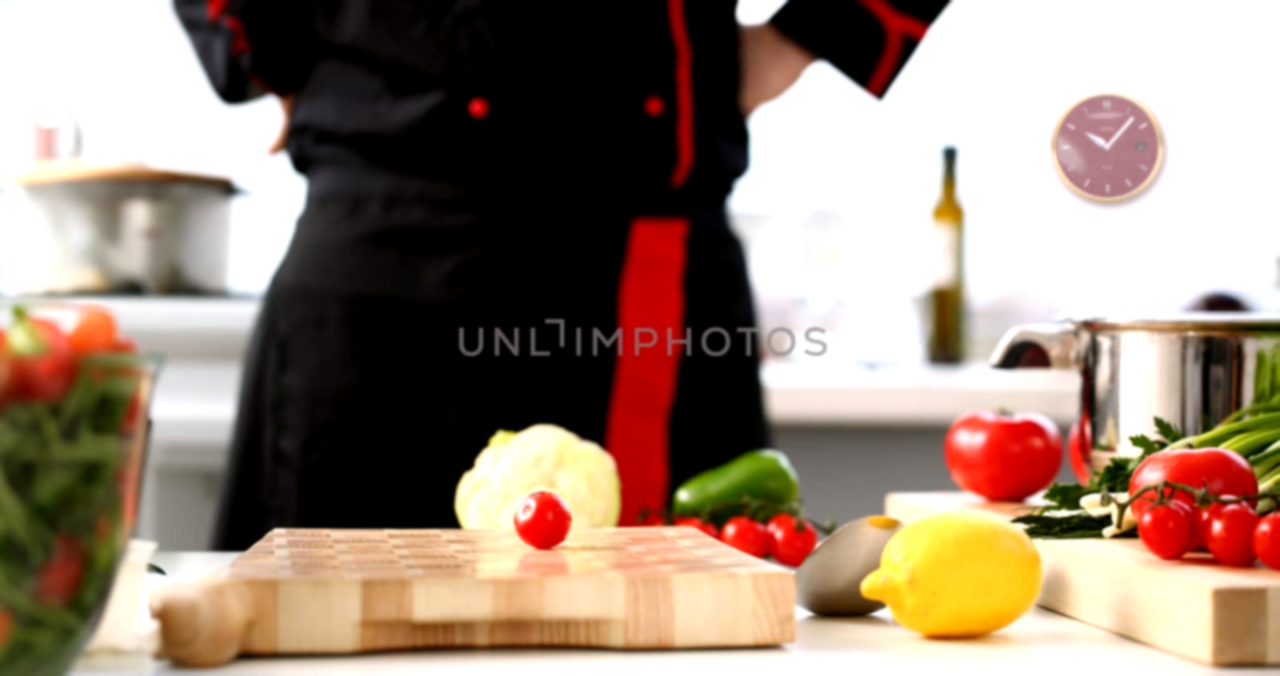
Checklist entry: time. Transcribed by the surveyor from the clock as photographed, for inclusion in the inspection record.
10:07
